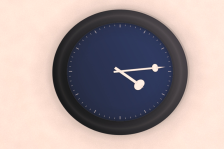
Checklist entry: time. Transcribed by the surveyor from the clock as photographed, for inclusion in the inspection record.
4:14
